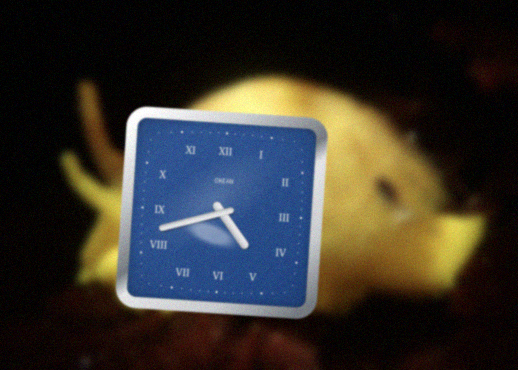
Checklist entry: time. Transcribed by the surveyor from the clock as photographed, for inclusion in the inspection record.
4:42
